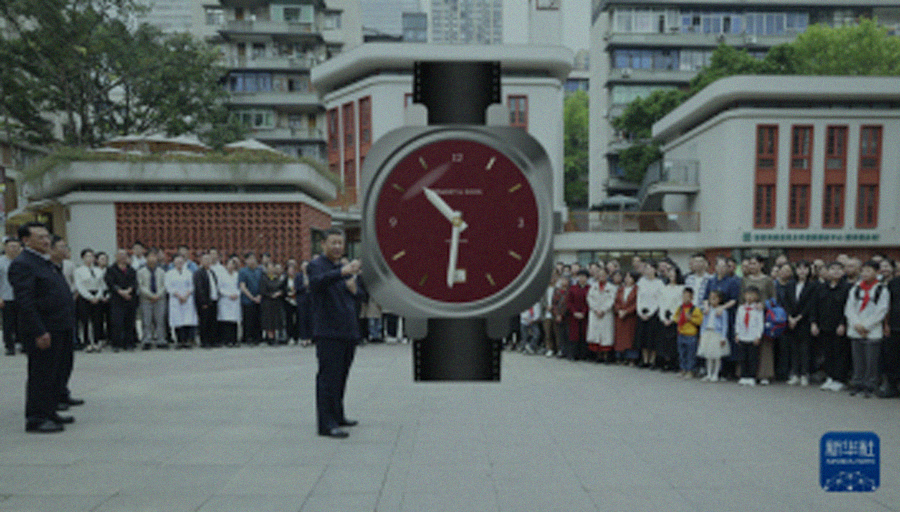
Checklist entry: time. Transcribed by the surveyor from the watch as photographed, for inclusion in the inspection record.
10:31
